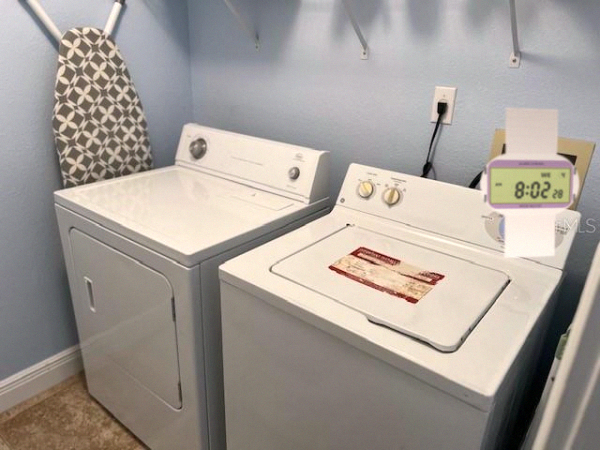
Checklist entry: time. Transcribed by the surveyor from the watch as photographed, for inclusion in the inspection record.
8:02
